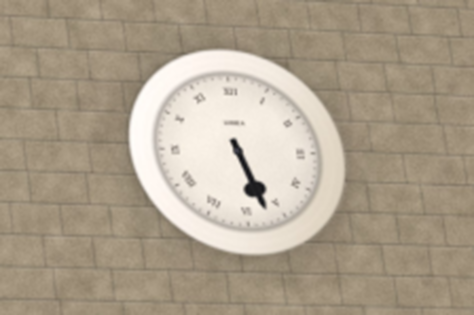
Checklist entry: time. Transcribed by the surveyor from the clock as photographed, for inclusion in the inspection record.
5:27
